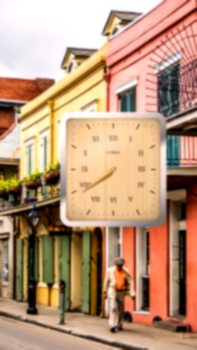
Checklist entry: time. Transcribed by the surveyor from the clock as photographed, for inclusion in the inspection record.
7:39
